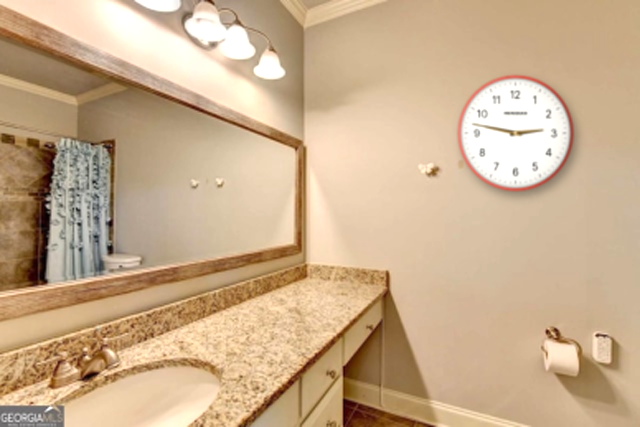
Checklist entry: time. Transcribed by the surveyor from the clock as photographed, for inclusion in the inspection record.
2:47
